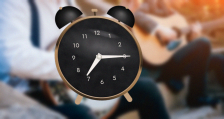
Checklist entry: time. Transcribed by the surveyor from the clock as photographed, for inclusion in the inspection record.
7:15
